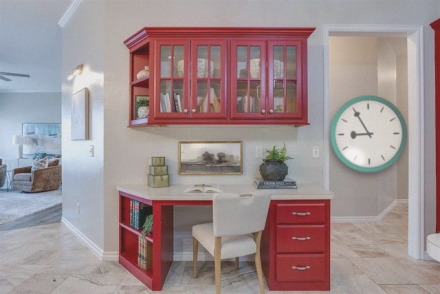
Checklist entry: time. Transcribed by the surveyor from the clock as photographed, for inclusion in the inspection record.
8:55
